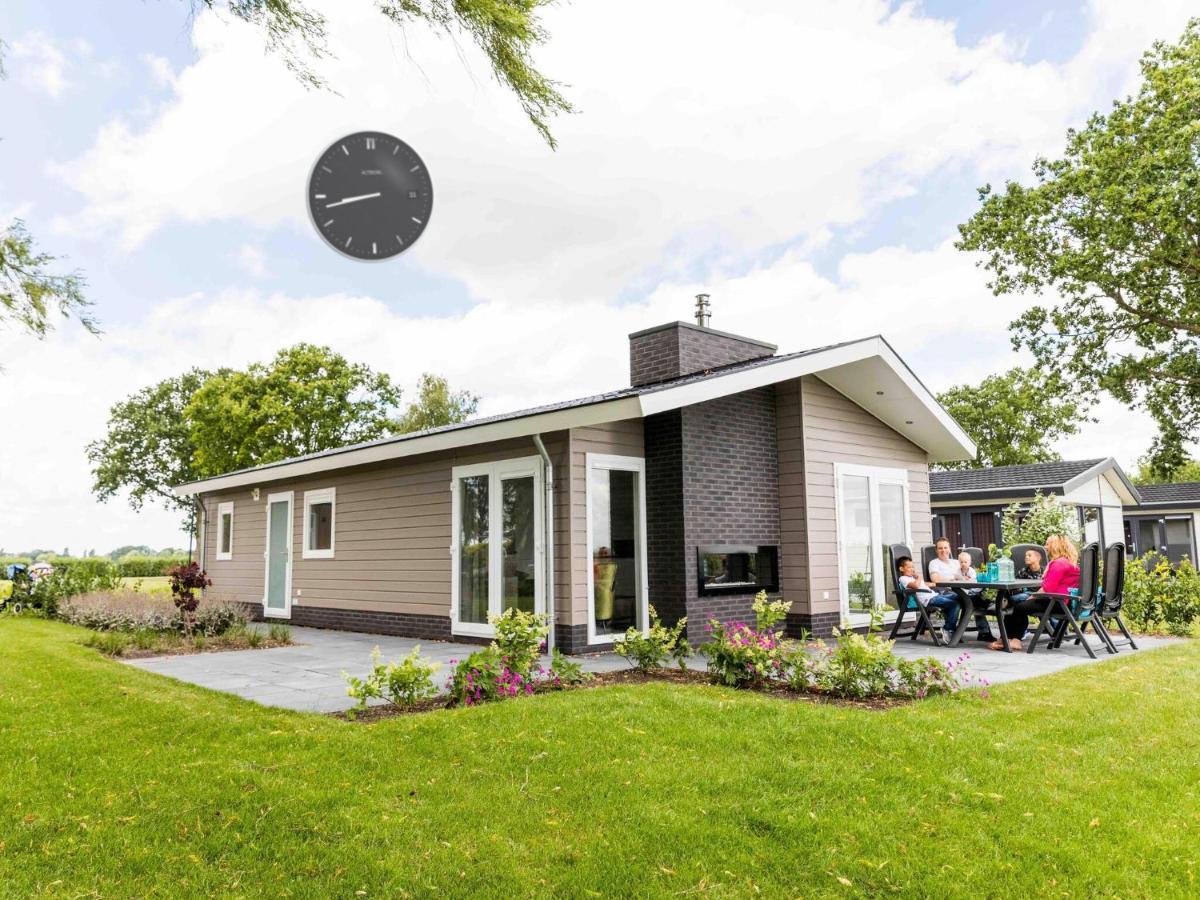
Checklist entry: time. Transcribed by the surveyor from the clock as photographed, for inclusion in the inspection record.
8:43
